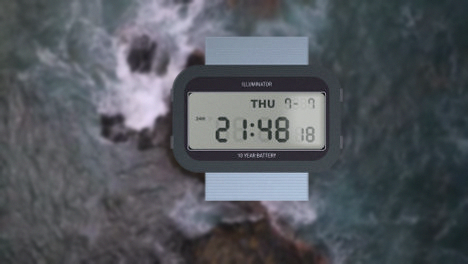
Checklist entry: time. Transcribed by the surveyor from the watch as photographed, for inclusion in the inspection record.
21:48:18
